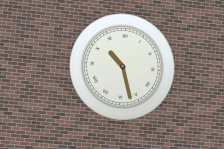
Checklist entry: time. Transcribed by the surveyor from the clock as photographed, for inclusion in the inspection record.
10:27
